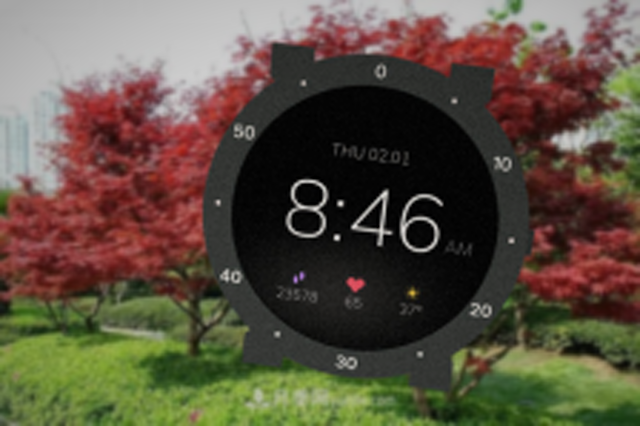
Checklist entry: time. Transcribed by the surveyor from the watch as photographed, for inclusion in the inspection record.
8:46
